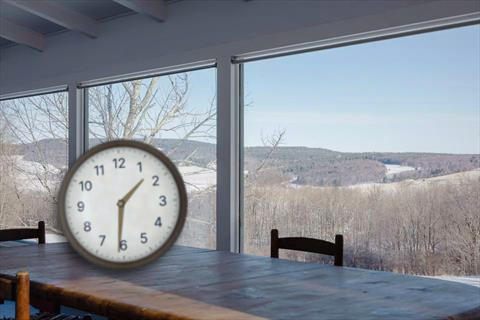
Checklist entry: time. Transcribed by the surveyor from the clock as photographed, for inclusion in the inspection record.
1:31
